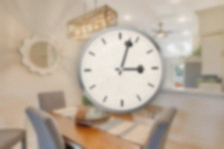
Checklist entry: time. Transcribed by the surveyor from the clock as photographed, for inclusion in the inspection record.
3:03
